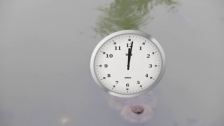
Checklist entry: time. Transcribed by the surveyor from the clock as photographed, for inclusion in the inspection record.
12:01
